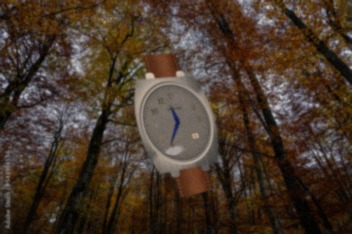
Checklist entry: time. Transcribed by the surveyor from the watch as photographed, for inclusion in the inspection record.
11:36
